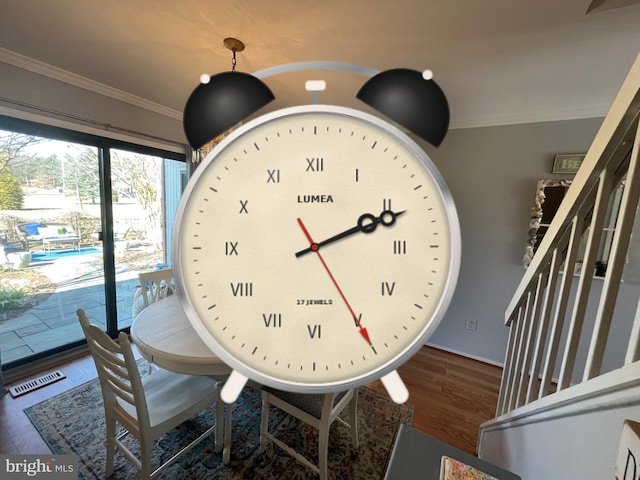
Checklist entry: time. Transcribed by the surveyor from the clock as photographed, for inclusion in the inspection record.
2:11:25
